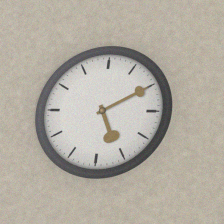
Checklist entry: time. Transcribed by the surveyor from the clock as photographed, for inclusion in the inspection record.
5:10
